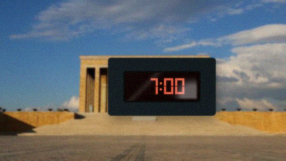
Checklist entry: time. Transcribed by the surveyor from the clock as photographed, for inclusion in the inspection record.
7:00
